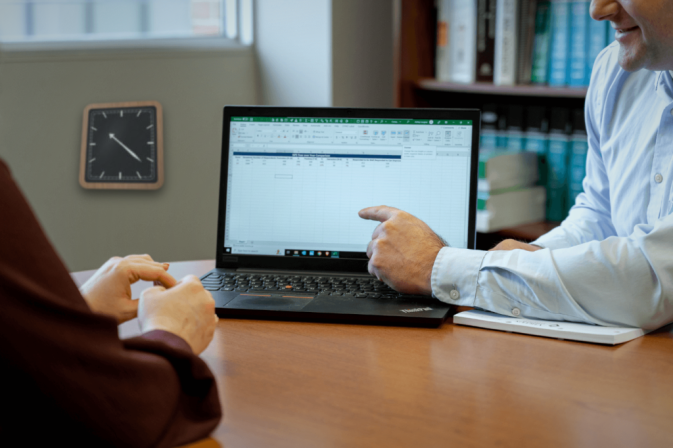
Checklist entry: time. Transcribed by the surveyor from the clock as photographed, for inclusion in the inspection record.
10:22
